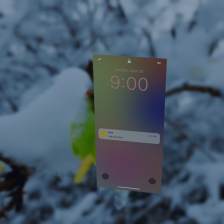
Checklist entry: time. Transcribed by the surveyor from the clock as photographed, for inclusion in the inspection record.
9:00
